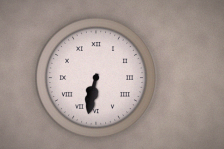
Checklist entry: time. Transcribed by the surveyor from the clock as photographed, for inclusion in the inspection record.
6:32
